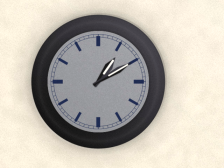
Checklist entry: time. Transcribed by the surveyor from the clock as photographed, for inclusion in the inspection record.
1:10
